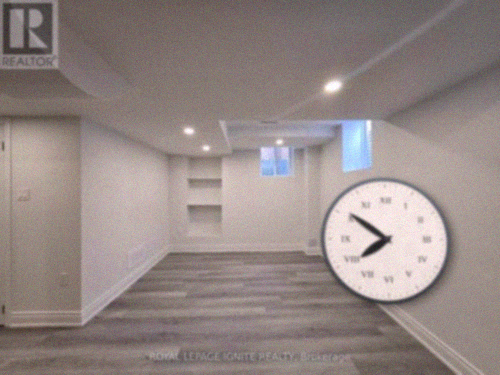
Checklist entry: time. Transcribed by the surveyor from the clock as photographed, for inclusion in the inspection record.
7:51
